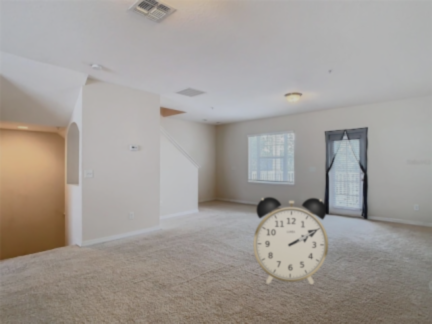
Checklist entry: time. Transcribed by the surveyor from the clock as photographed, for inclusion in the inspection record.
2:10
